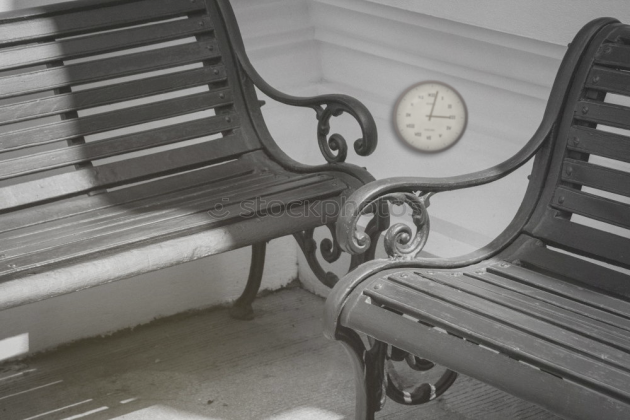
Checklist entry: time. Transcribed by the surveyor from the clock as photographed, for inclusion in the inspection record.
3:02
